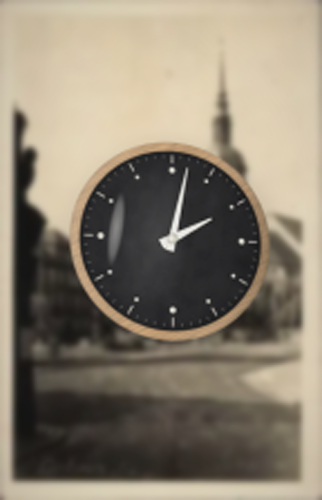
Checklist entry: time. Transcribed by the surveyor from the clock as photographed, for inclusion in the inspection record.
2:02
